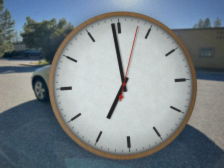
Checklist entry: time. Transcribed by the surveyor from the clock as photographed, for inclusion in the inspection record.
6:59:03
